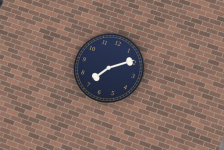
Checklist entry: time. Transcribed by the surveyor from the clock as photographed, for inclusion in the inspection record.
7:09
